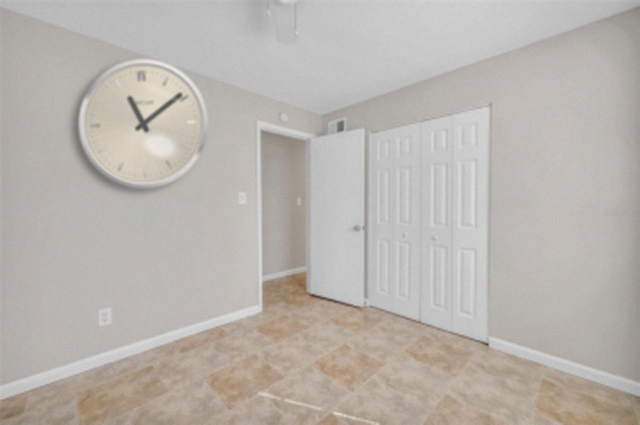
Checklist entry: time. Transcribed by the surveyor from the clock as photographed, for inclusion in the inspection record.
11:09
